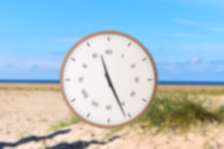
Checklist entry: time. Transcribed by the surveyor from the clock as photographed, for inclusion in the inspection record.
11:26
